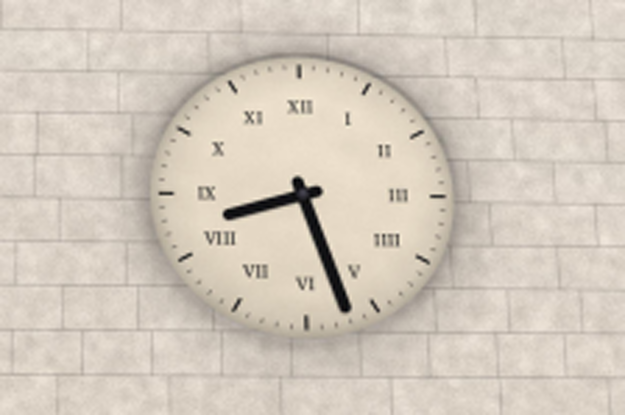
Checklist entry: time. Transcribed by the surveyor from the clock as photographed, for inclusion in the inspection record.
8:27
